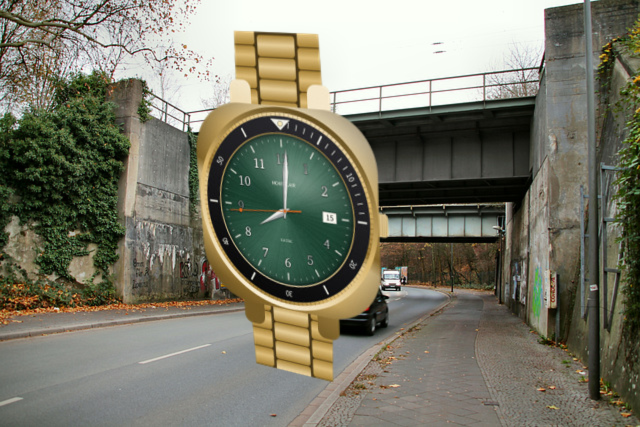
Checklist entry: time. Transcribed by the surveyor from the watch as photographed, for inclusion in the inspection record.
8:00:44
